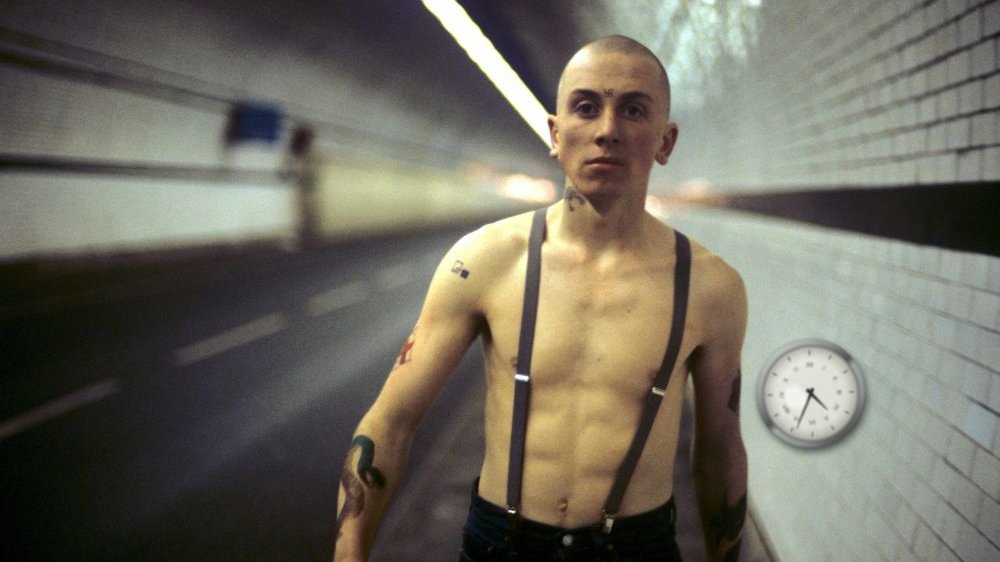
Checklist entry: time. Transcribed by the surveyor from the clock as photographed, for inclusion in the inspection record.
4:34
